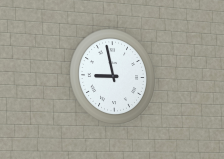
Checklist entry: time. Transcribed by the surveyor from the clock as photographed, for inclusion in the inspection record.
8:58
